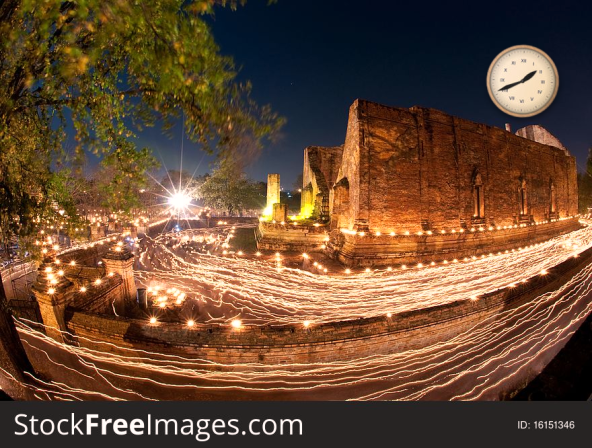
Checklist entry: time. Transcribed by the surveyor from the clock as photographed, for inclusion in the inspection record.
1:41
